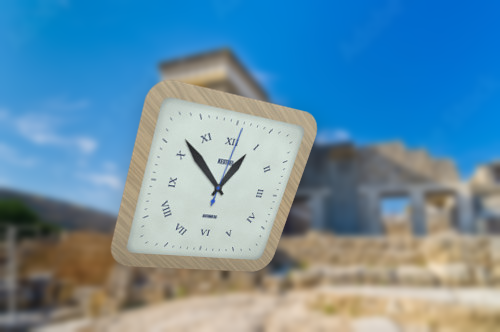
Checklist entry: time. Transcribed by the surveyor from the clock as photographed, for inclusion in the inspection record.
12:52:01
